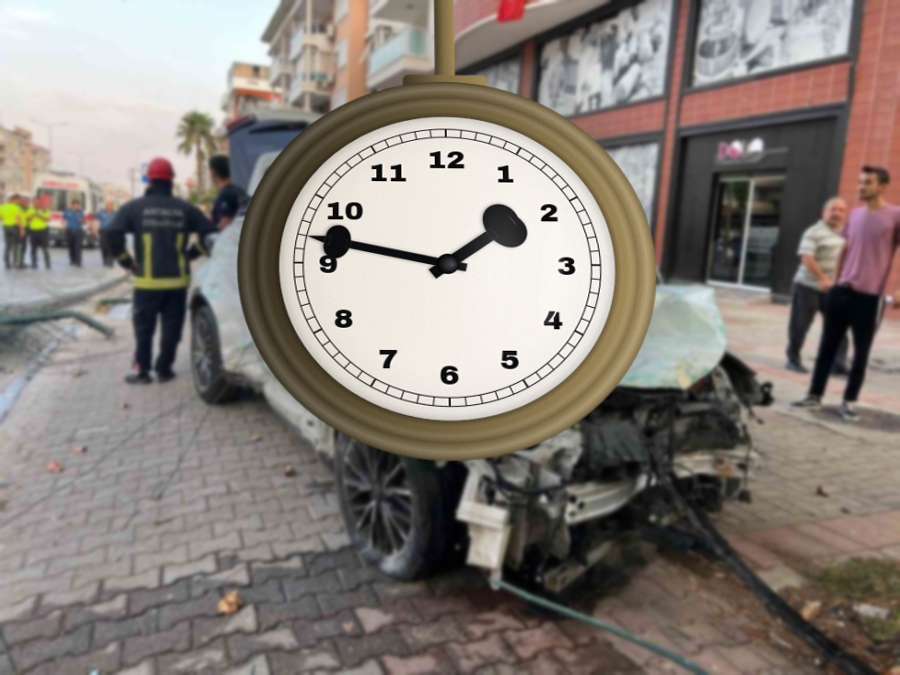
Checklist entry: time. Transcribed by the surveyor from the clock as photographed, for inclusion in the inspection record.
1:47
